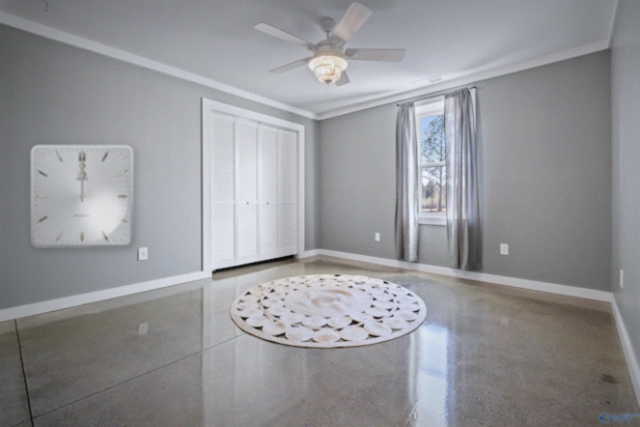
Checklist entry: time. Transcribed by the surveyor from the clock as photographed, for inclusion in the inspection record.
12:00
